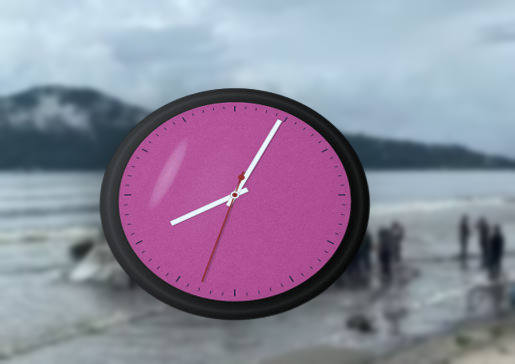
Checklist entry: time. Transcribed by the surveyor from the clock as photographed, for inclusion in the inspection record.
8:04:33
